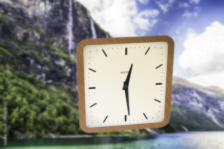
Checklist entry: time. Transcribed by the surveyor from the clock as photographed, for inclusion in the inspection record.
12:29
